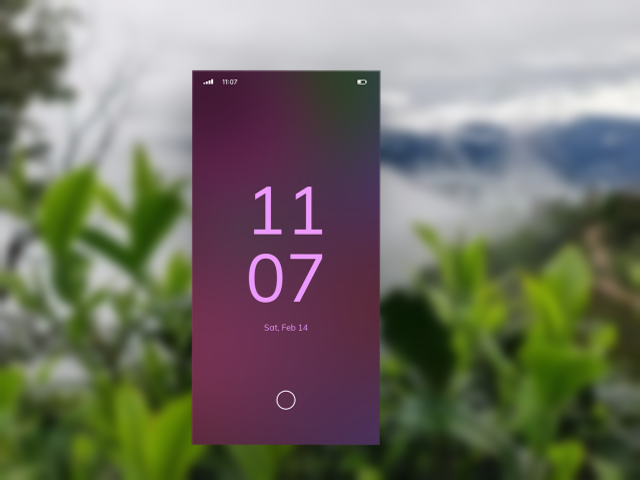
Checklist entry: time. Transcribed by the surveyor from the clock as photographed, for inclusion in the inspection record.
11:07
